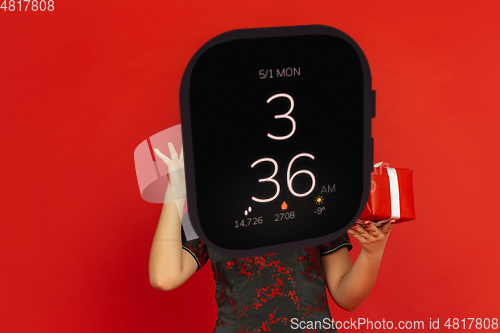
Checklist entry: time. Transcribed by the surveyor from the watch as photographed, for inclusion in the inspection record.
3:36
